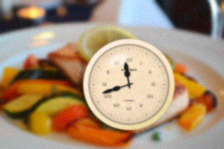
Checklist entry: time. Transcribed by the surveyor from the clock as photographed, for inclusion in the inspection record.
11:42
